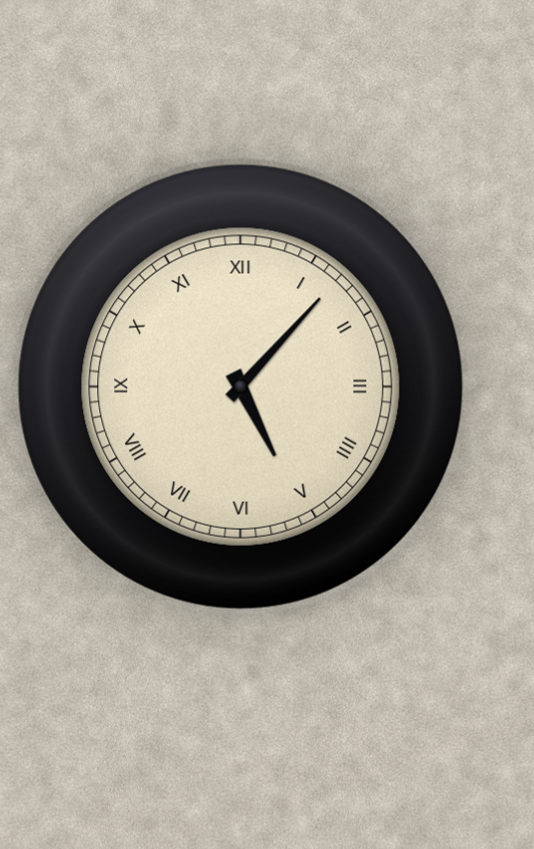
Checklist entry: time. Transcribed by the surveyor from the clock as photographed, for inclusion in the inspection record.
5:07
